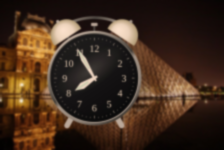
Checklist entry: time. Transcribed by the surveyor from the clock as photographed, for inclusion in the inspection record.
7:55
